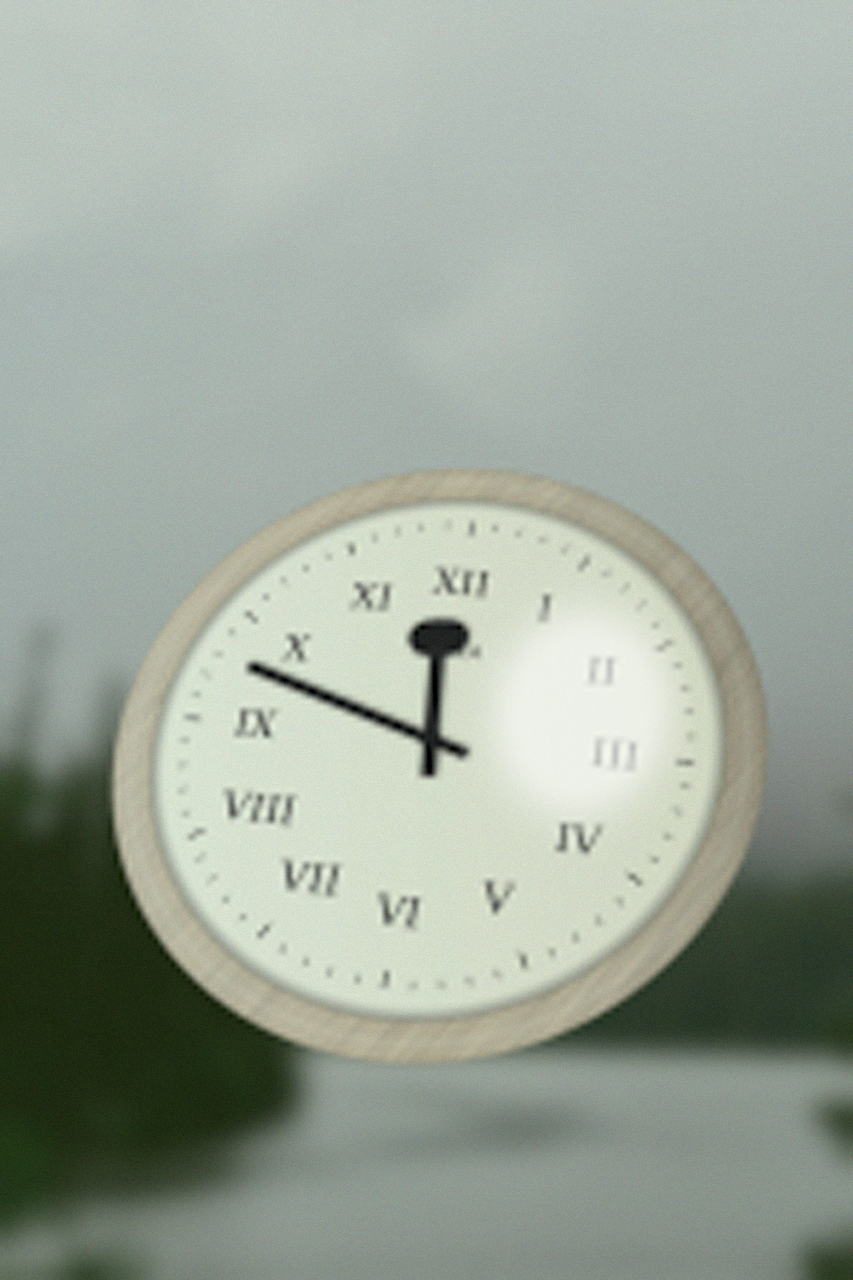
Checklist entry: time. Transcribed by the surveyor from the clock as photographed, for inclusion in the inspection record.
11:48
